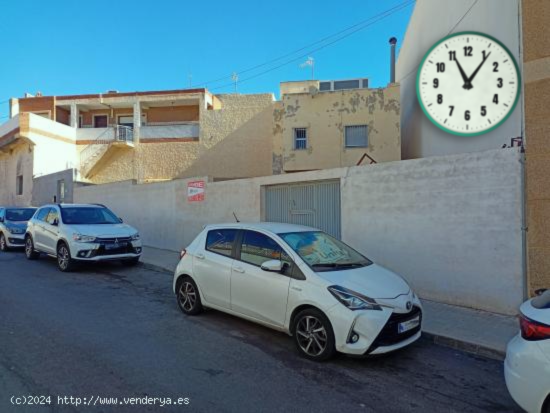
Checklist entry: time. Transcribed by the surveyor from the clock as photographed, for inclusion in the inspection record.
11:06
